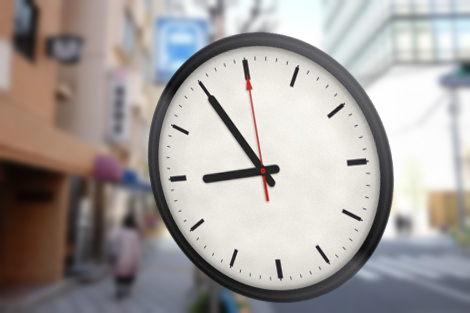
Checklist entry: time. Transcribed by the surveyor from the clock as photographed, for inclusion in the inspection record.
8:55:00
